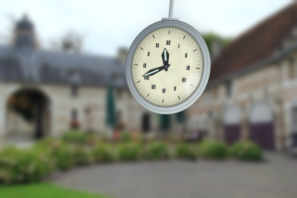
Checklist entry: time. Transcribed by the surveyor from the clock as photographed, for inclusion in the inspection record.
11:41
